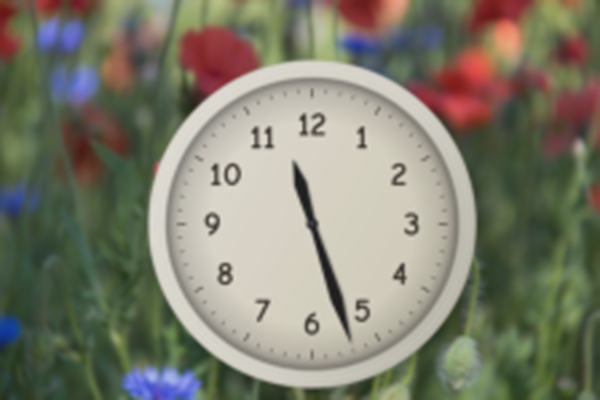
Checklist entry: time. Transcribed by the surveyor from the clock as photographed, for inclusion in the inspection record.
11:27
